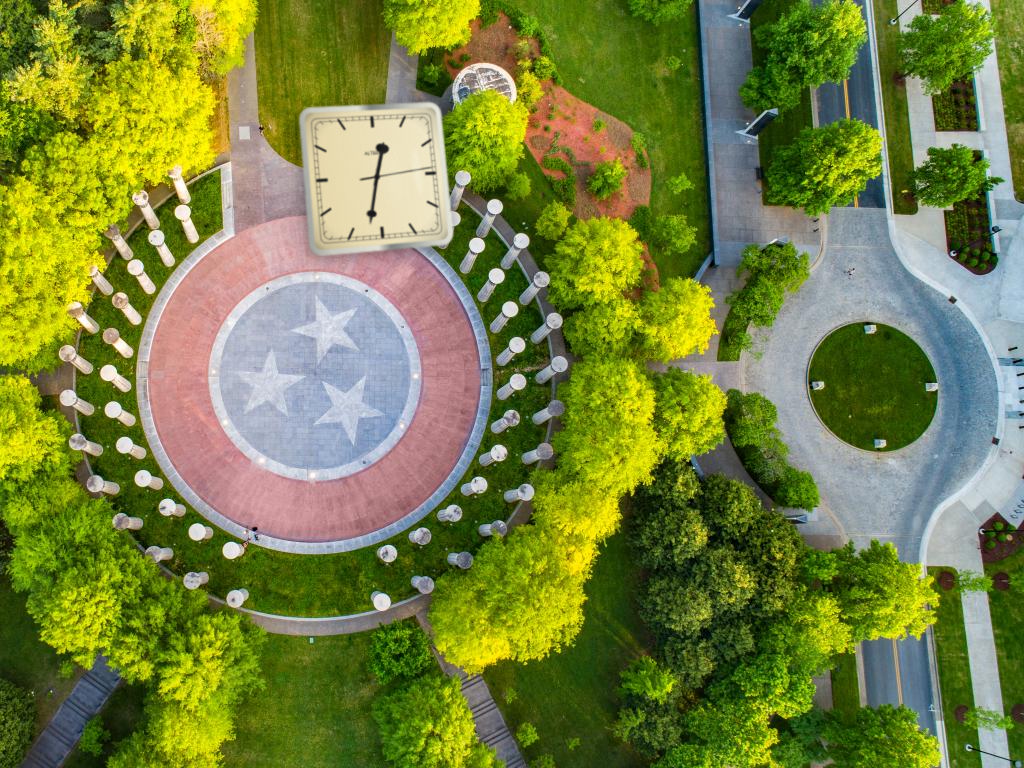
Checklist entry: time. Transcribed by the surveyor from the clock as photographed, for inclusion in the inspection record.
12:32:14
